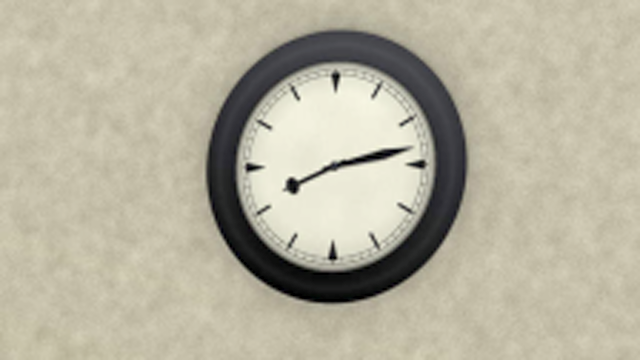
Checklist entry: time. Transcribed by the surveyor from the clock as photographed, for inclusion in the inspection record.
8:13
